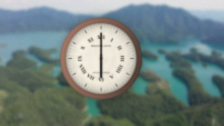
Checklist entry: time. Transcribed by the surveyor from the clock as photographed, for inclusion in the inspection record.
6:00
